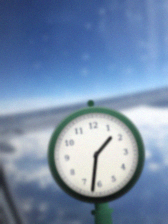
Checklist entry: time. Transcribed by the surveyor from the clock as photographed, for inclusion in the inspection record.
1:32
